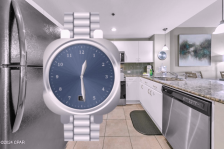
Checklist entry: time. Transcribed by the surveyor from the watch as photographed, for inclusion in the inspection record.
12:29
